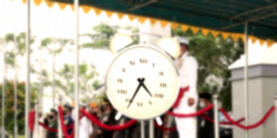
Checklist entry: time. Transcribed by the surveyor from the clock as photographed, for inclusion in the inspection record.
4:34
